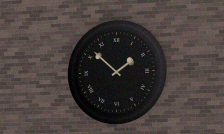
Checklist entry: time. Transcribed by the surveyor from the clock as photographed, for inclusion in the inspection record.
1:52
